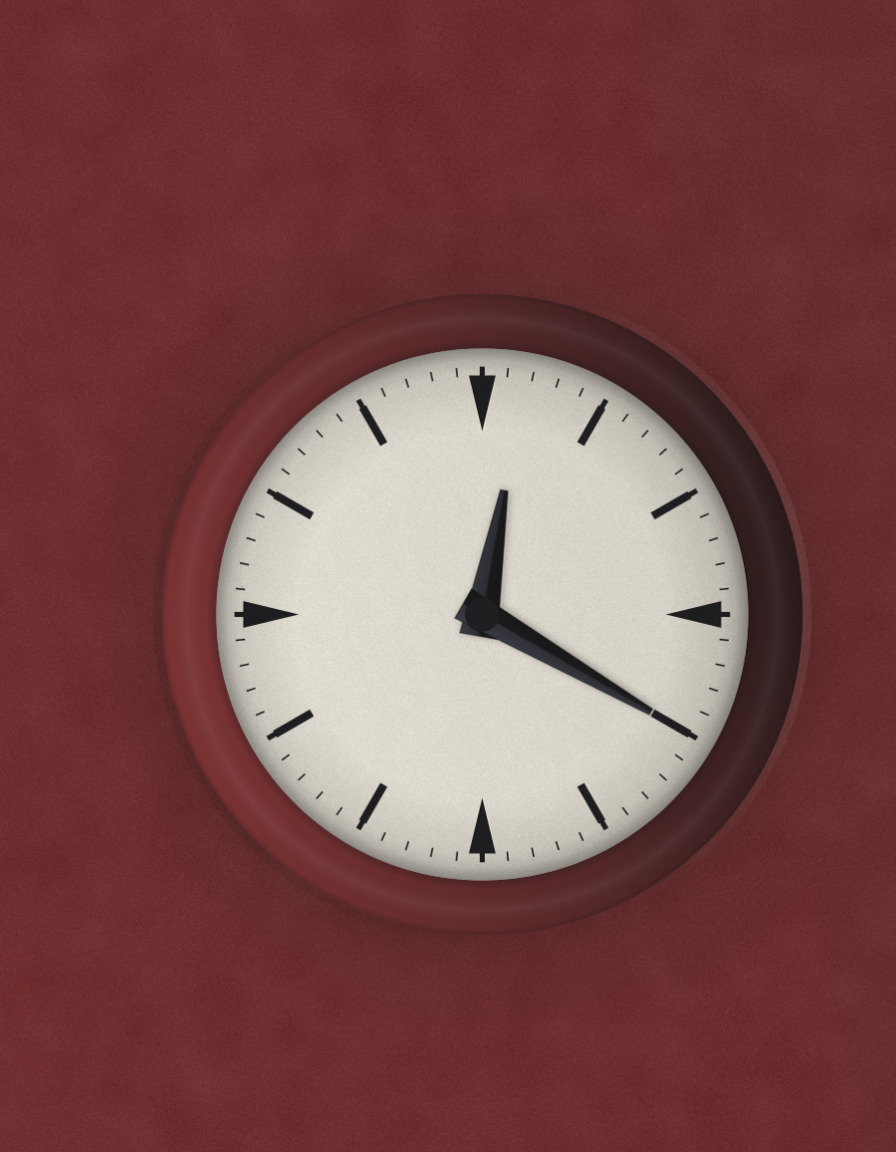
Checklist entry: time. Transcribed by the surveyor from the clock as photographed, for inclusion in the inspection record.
12:20
